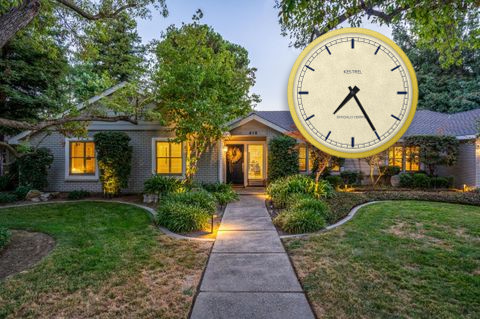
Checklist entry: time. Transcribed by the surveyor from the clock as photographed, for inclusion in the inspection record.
7:25
